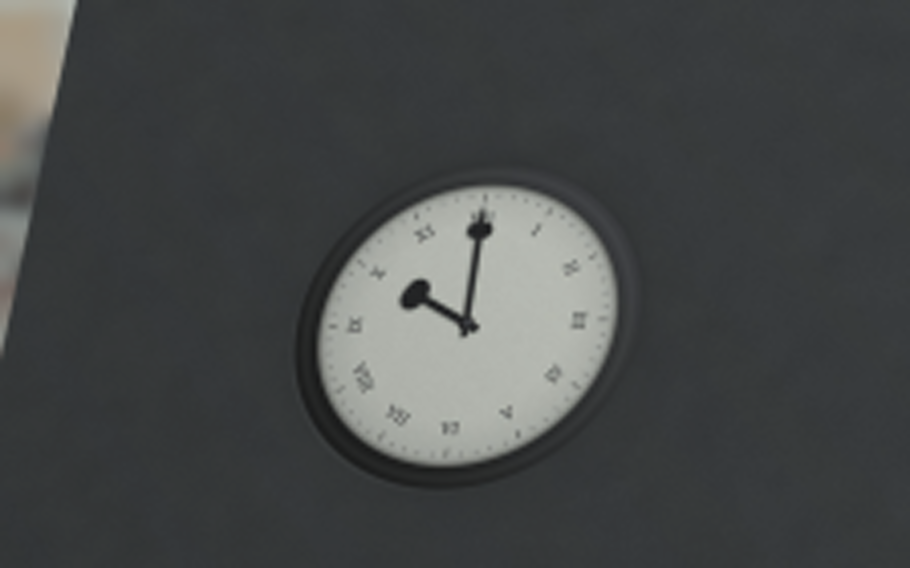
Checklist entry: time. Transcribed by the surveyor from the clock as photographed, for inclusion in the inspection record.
10:00
